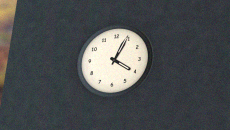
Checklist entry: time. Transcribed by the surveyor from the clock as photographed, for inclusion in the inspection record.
4:04
